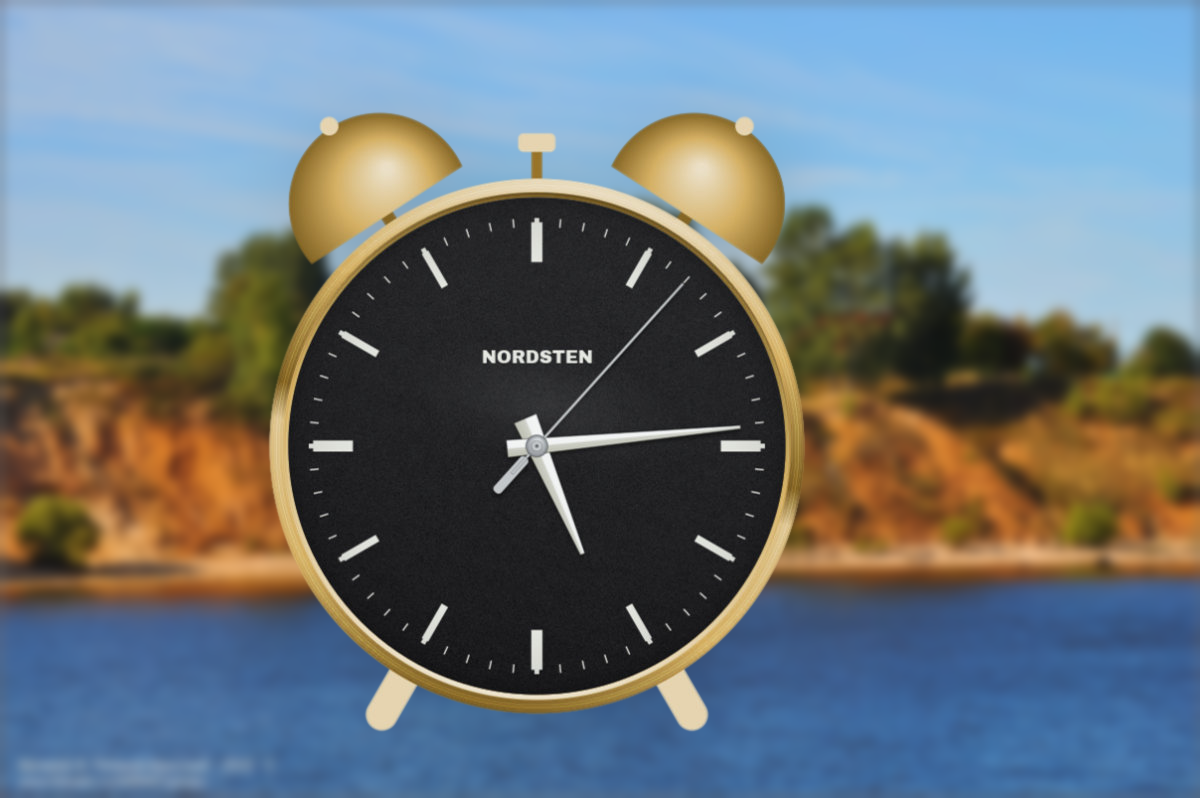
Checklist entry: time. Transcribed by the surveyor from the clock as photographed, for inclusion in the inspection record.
5:14:07
